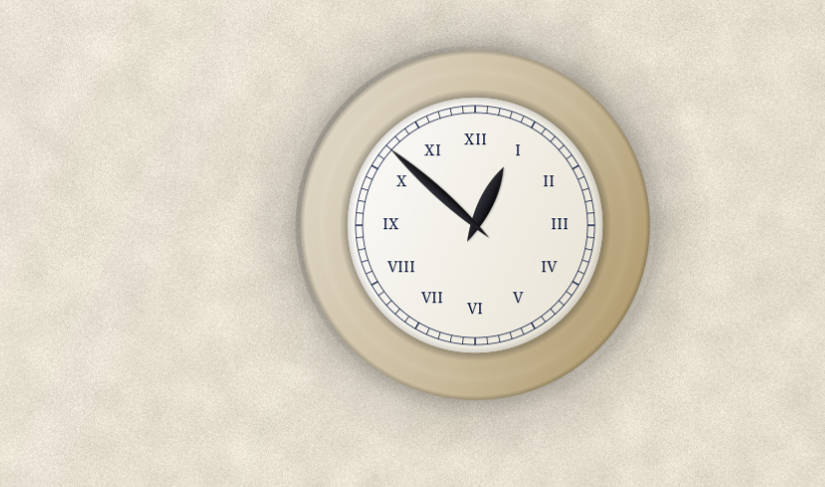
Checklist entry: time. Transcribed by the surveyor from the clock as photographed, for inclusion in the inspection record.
12:52
